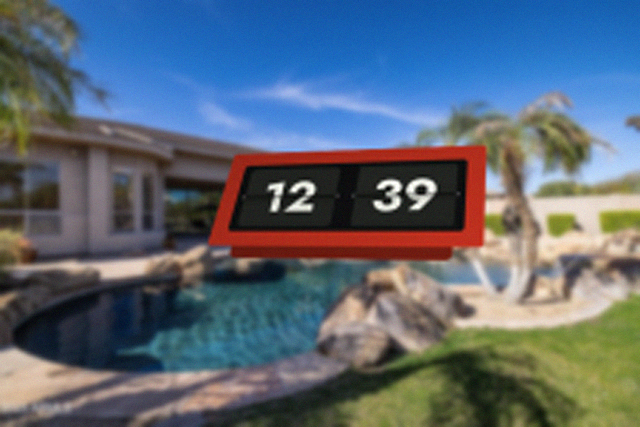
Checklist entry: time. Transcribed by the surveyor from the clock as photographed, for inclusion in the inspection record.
12:39
